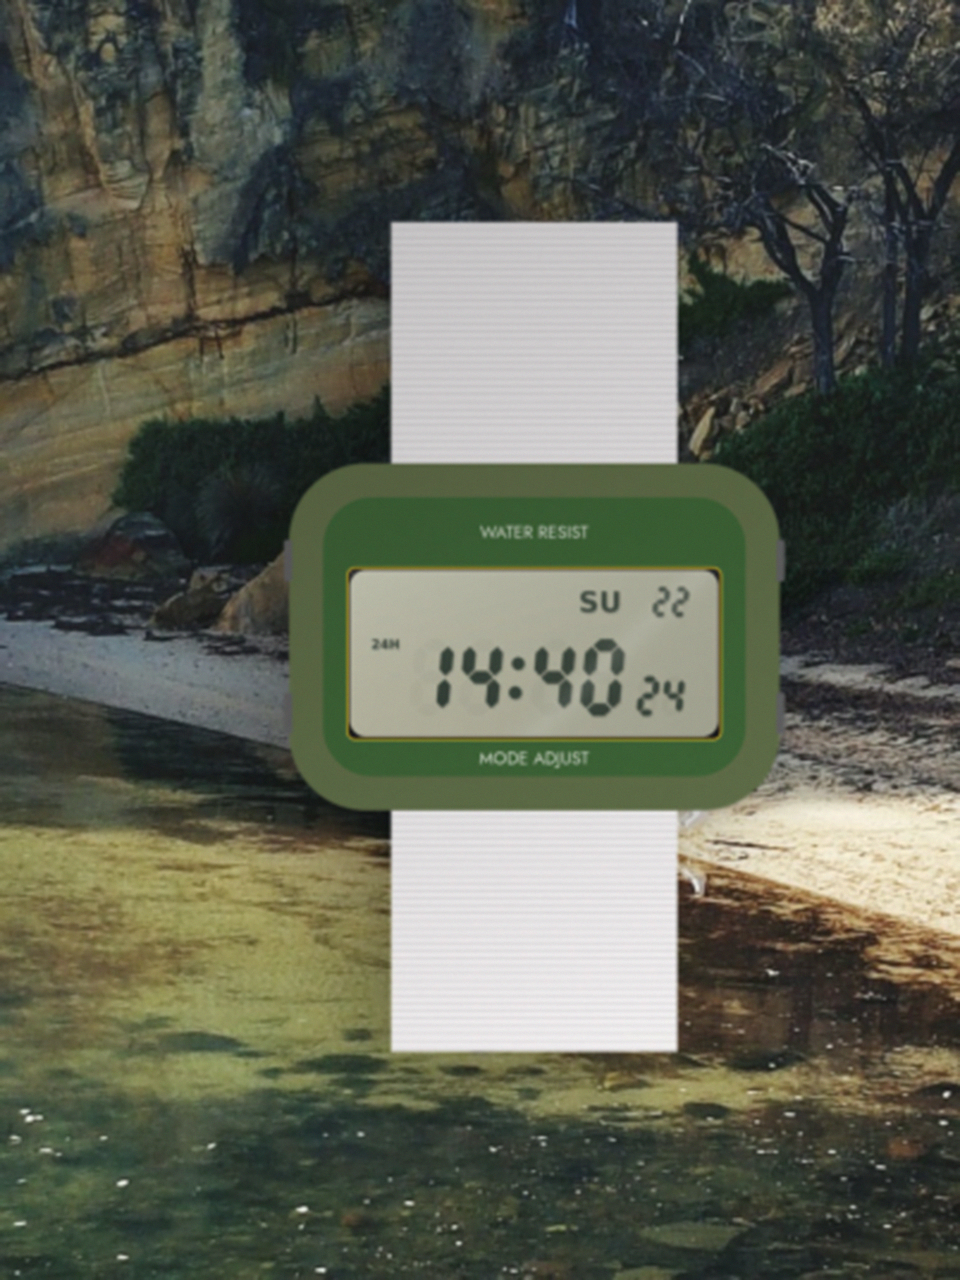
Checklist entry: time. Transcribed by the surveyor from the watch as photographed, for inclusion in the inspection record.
14:40:24
